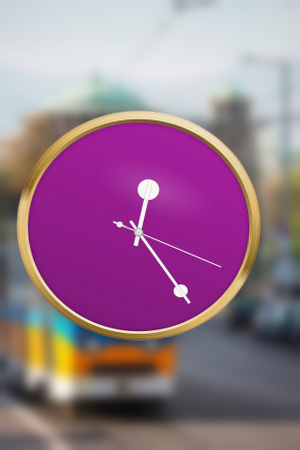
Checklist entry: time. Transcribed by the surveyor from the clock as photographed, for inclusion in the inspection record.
12:24:19
